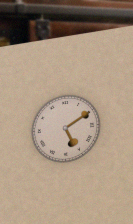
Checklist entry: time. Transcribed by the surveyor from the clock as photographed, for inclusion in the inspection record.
5:10
